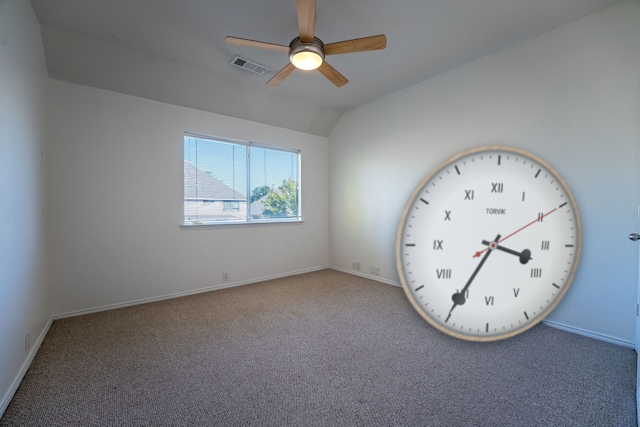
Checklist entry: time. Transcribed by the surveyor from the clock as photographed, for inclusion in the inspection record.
3:35:10
